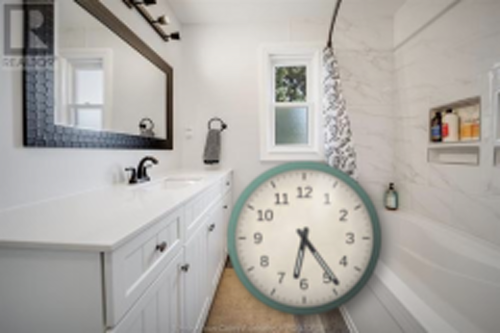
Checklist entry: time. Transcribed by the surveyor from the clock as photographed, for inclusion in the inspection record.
6:24
